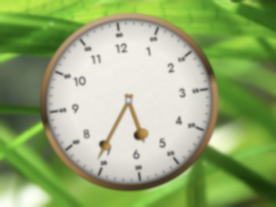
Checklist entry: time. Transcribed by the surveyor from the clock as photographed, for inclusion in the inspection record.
5:36
